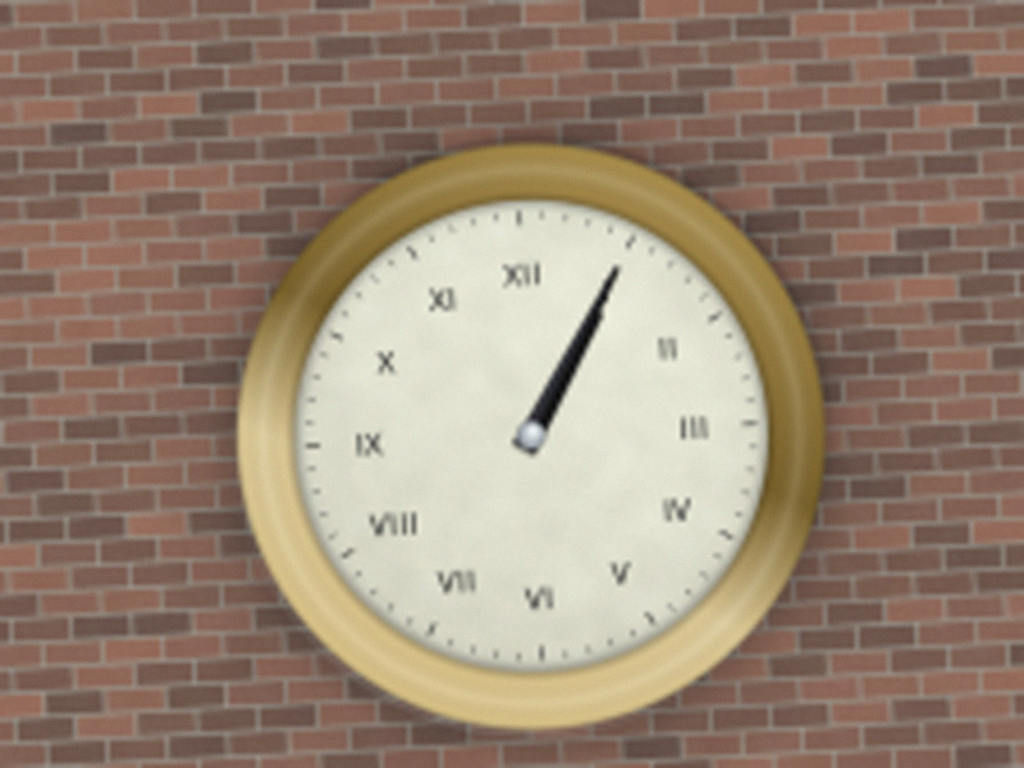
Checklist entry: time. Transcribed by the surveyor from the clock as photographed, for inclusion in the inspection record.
1:05
